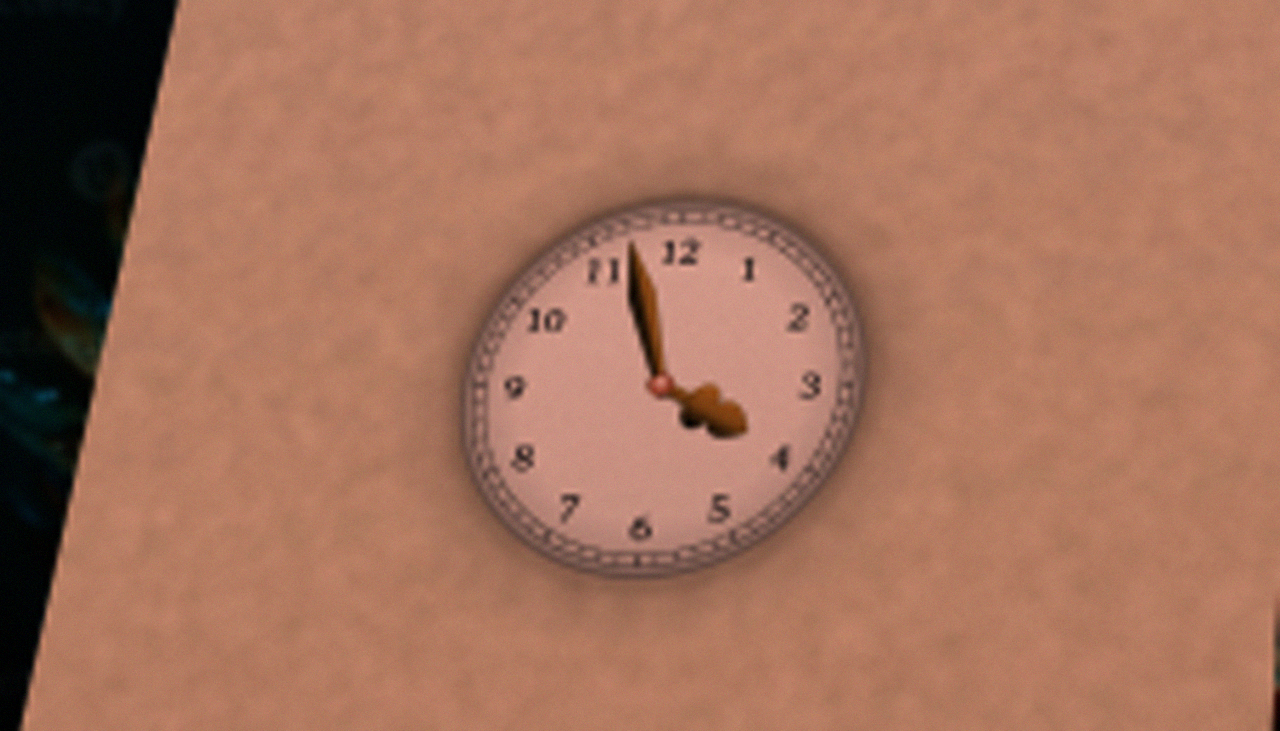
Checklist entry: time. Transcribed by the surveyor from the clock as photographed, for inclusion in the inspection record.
3:57
